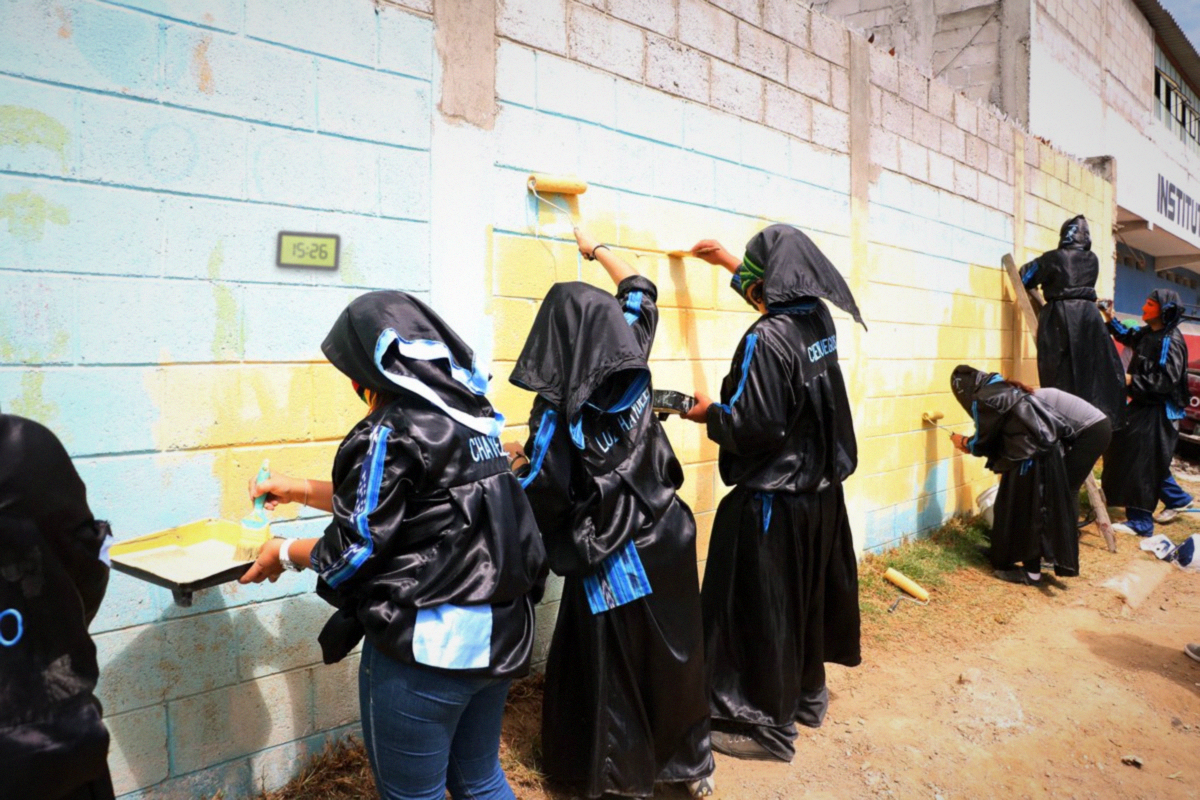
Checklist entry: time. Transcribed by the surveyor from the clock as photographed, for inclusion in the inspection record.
15:26
